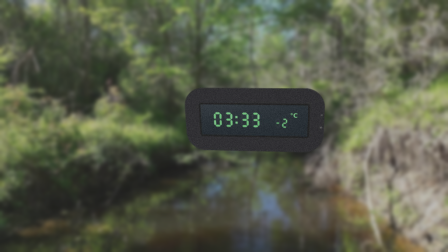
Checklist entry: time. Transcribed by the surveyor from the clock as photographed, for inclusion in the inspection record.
3:33
